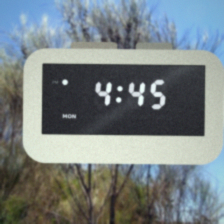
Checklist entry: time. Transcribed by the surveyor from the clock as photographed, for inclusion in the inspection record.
4:45
